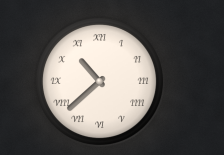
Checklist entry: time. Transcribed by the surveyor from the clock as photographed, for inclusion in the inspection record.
10:38
